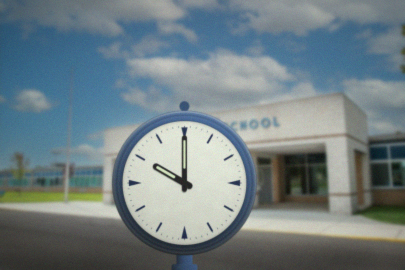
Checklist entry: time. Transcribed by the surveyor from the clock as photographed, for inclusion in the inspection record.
10:00
